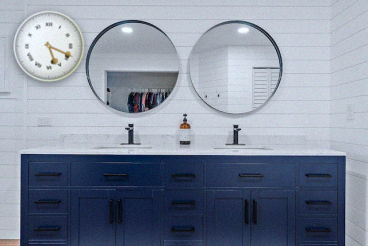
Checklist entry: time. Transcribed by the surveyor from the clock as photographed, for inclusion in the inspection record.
5:19
